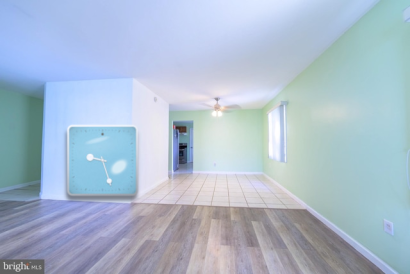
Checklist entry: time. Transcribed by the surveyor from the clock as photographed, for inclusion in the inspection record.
9:27
